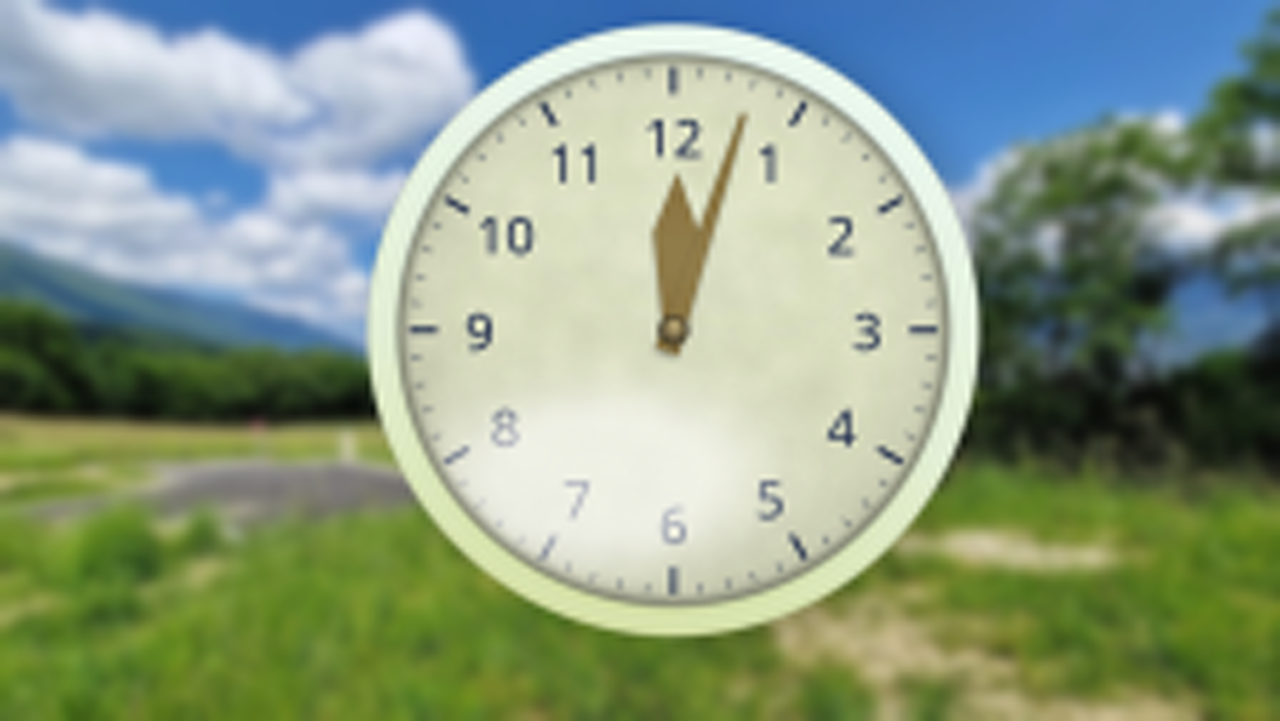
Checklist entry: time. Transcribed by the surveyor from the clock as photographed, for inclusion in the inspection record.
12:03
